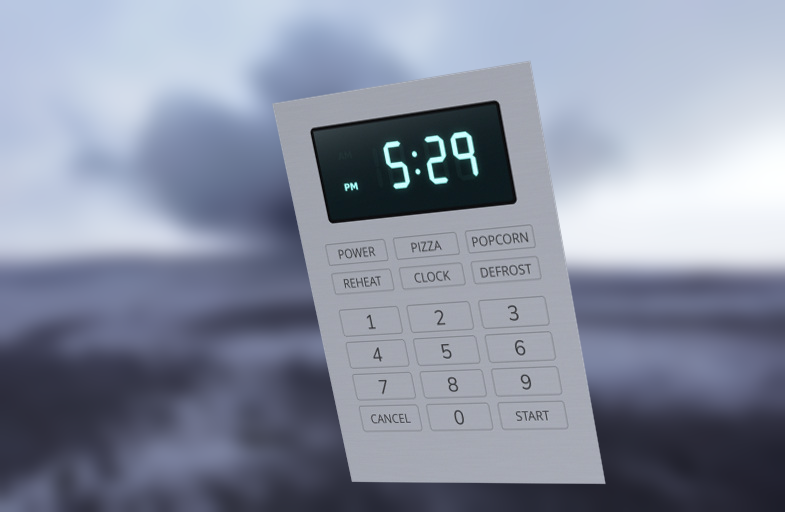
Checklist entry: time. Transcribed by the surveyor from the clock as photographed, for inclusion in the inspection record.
5:29
